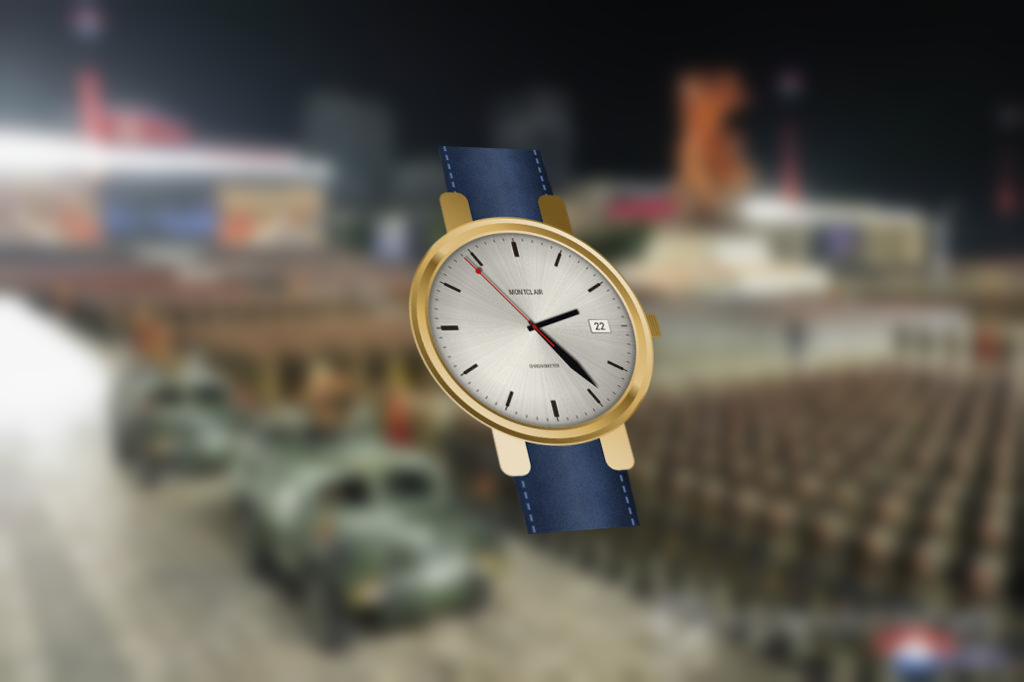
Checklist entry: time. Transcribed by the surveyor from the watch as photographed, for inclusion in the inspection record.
2:23:54
